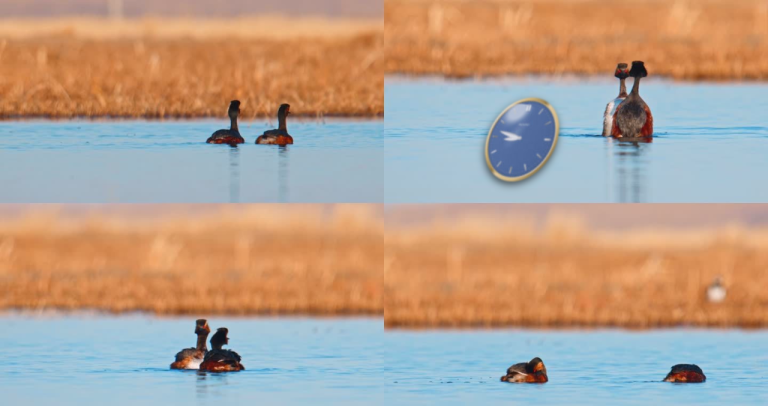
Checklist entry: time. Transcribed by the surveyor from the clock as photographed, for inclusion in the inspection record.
8:47
